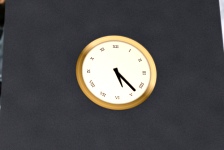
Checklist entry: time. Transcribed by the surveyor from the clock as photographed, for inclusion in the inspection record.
5:23
